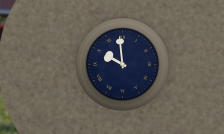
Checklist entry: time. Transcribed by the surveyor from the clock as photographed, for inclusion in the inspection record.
9:59
